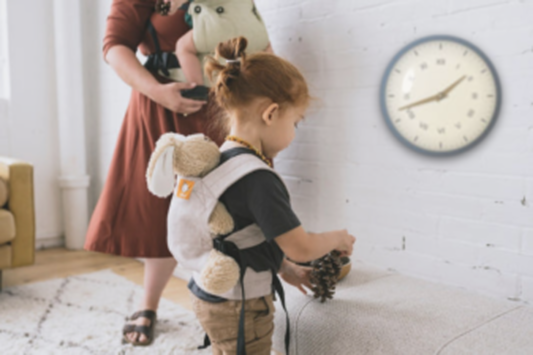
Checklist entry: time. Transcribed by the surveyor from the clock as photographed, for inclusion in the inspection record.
1:42
